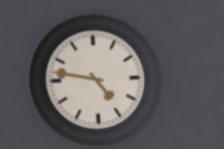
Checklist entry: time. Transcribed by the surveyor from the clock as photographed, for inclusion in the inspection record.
4:47
